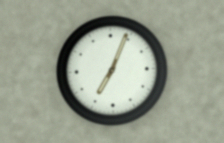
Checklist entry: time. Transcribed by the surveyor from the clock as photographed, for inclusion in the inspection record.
7:04
